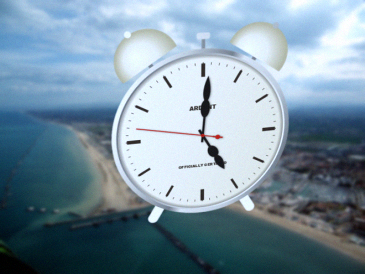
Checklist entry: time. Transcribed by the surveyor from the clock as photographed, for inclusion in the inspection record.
5:00:47
